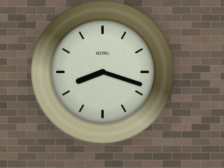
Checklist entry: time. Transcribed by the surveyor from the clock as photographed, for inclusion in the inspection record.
8:18
